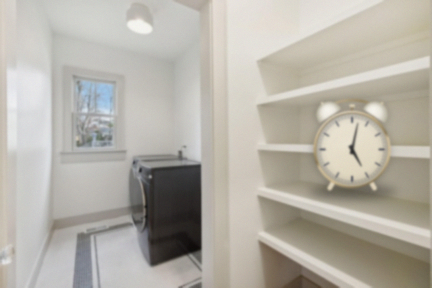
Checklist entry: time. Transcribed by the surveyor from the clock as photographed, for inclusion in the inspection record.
5:02
